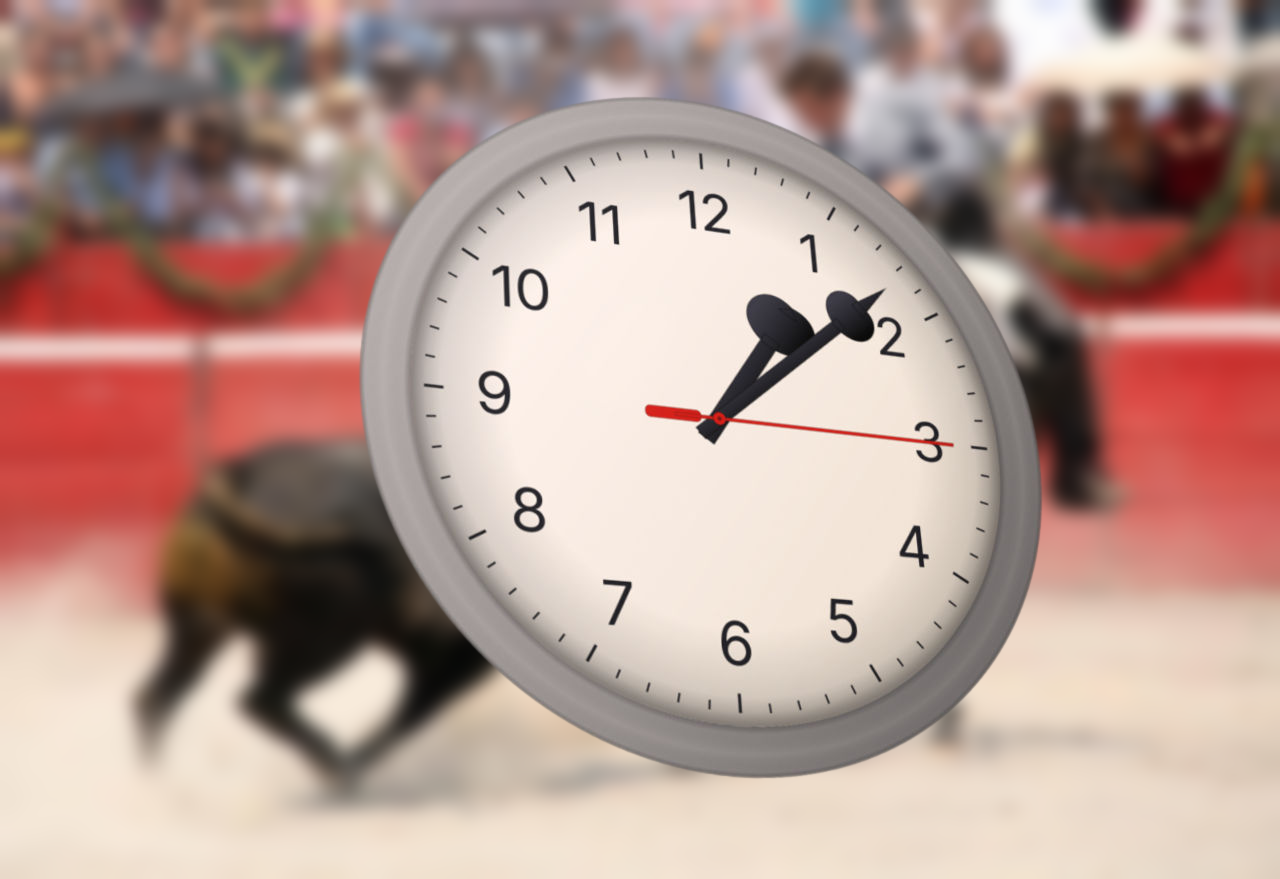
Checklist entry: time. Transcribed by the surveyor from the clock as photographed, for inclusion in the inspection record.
1:08:15
